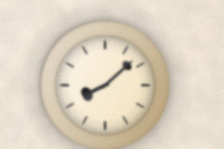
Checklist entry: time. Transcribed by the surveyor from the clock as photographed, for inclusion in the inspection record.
8:08
